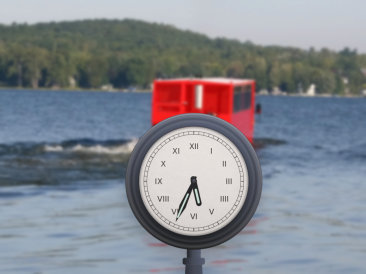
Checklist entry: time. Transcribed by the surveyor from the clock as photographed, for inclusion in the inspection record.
5:34
